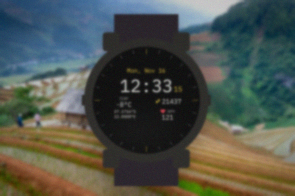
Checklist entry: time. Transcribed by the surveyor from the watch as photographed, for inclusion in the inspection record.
12:33
